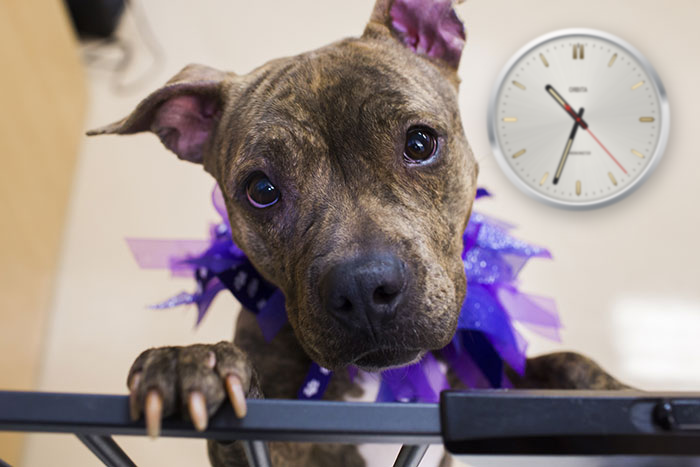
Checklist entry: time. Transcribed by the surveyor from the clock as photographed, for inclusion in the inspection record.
10:33:23
